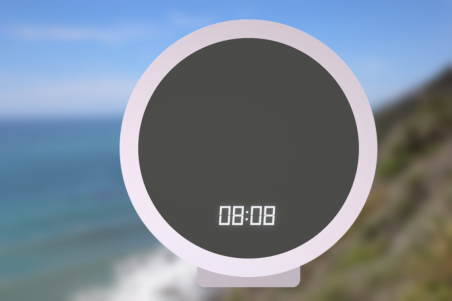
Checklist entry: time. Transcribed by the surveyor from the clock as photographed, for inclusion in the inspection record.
8:08
